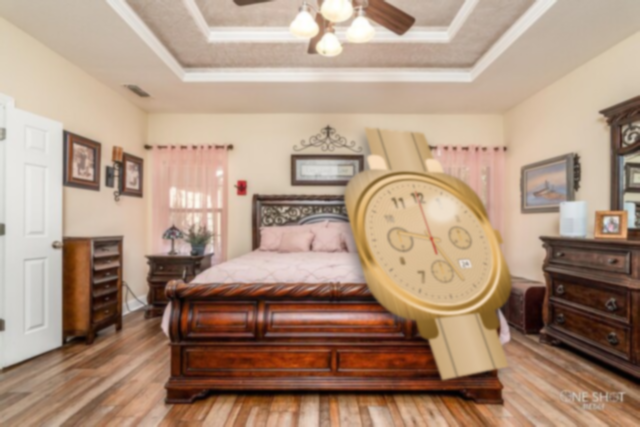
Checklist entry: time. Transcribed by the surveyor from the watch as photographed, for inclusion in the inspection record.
9:26
